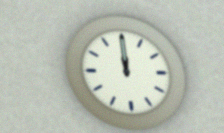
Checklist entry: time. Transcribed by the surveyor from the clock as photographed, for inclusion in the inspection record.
12:00
